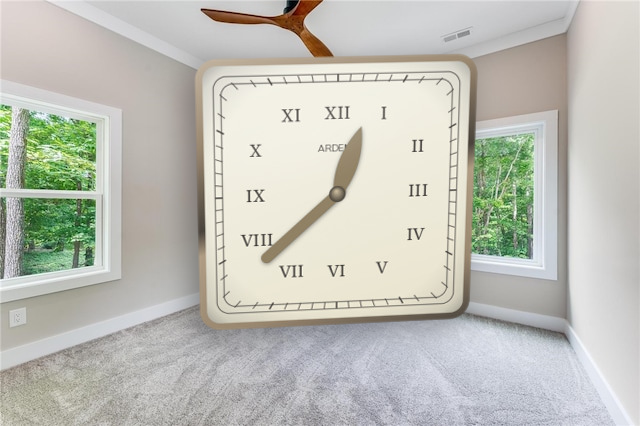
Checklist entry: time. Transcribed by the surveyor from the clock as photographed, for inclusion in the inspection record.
12:38
